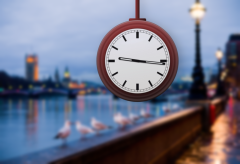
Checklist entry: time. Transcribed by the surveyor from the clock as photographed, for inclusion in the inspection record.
9:16
